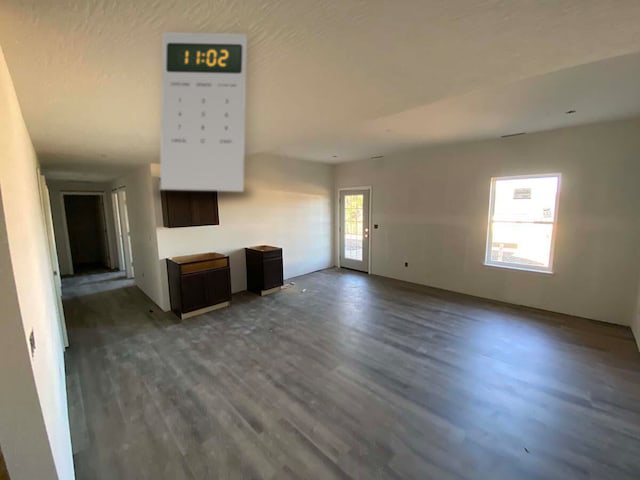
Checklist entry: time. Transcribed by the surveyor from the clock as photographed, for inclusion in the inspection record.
11:02
